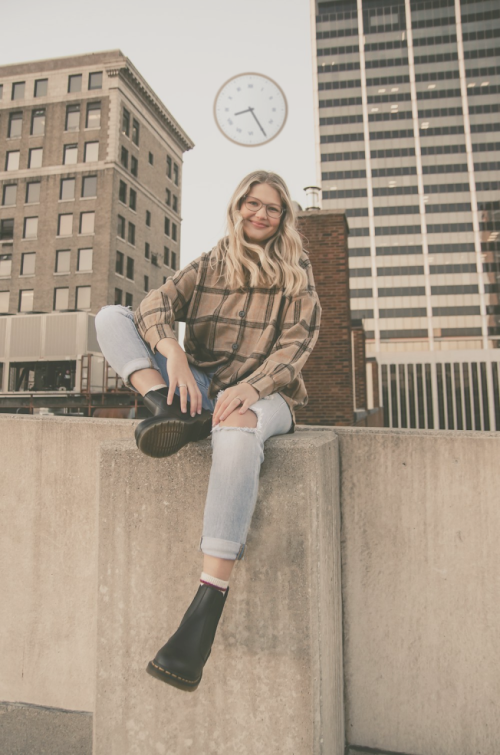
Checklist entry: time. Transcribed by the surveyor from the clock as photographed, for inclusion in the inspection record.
8:25
